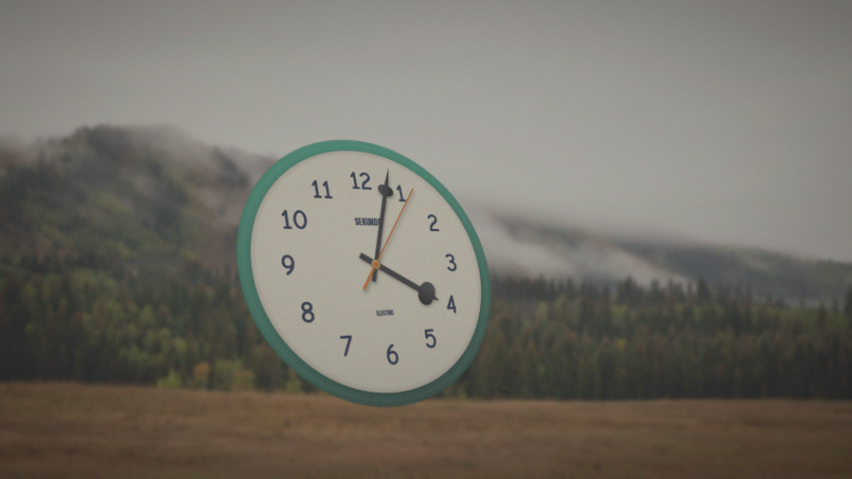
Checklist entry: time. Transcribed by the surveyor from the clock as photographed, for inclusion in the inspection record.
4:03:06
